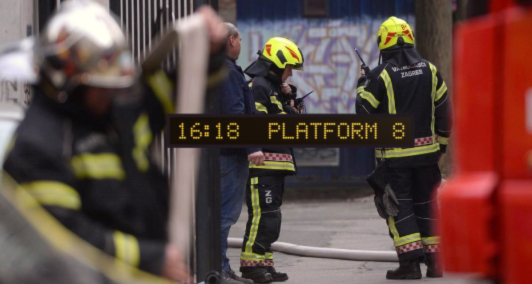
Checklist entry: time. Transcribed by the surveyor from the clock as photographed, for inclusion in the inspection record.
16:18
